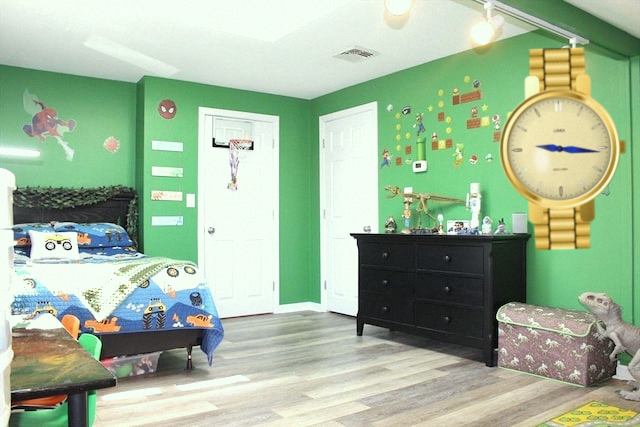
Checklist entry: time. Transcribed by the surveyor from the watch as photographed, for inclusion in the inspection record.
9:16
